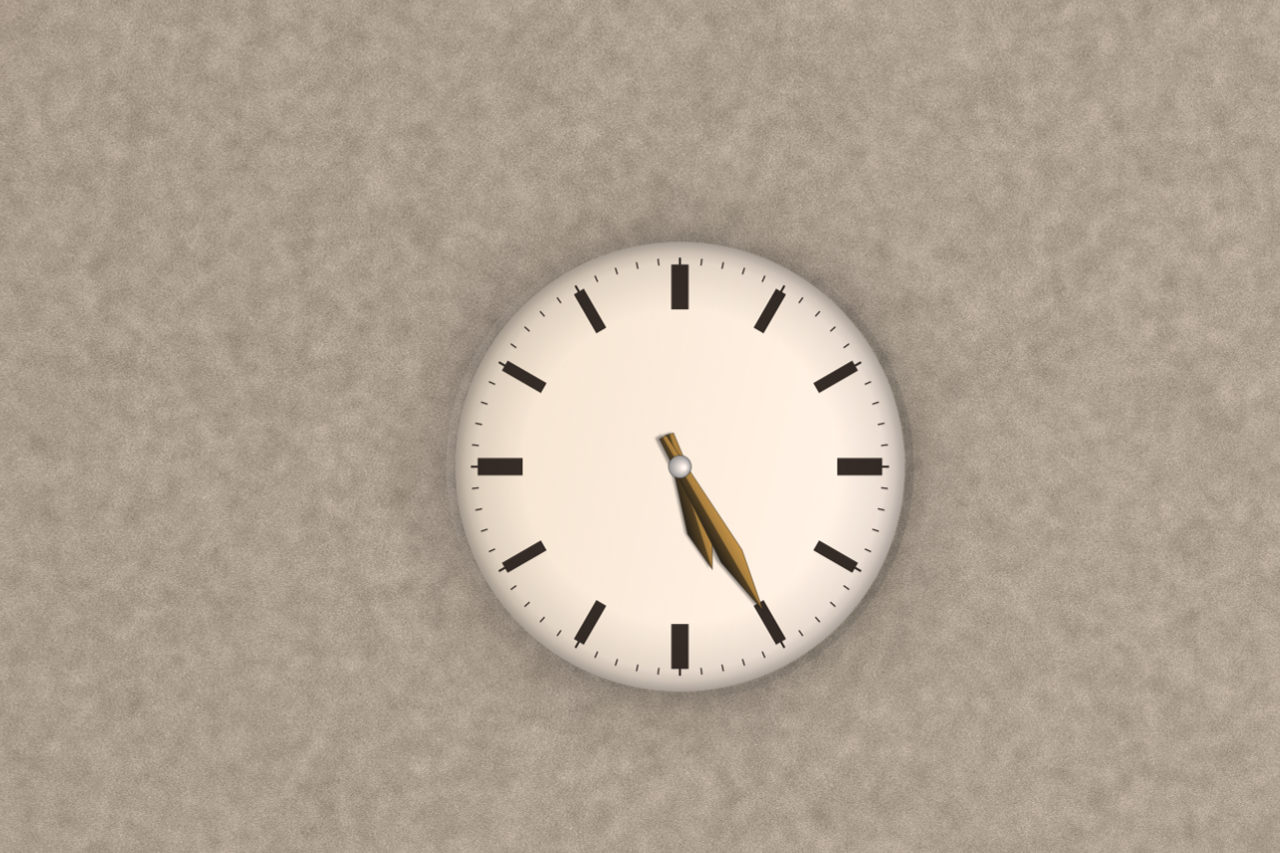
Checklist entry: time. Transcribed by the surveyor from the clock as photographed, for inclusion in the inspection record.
5:25
